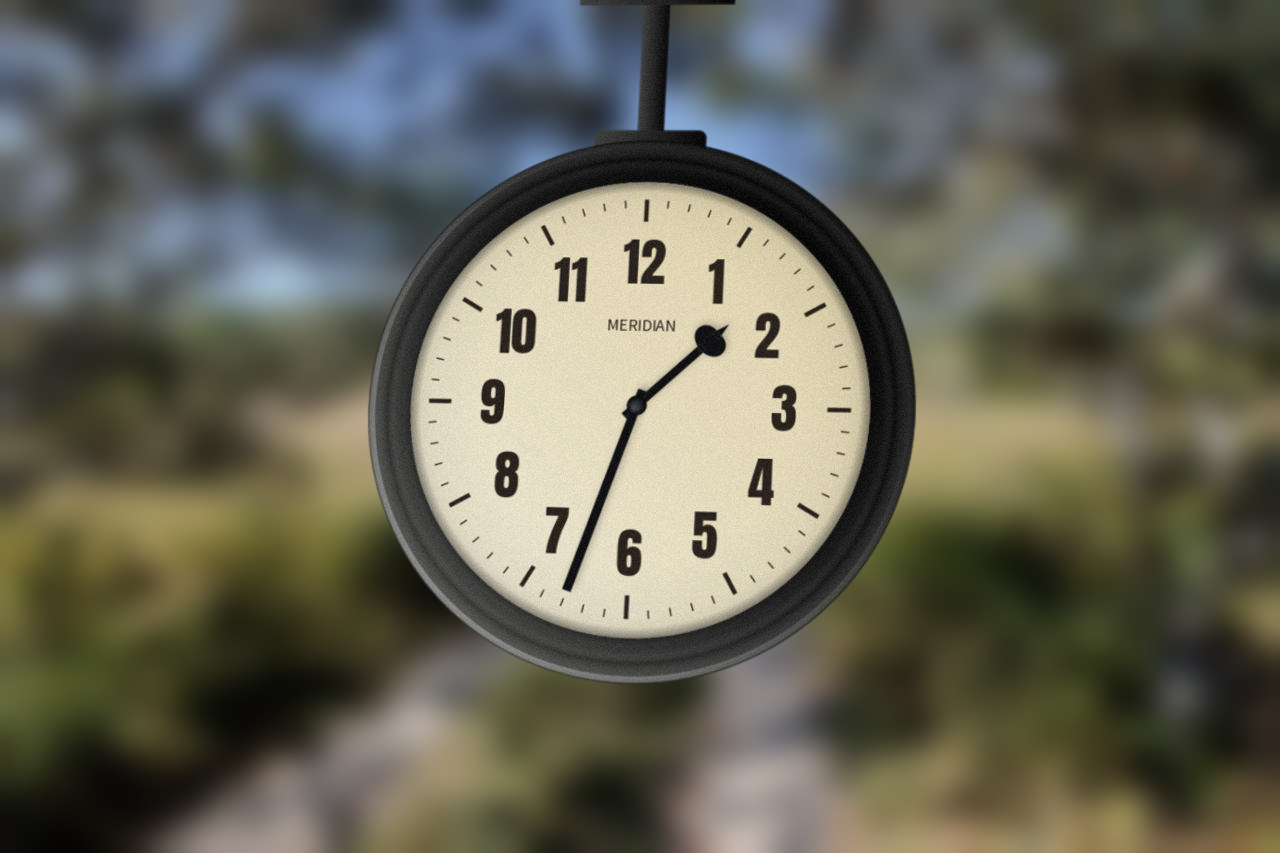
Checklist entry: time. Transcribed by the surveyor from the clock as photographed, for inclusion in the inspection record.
1:33
